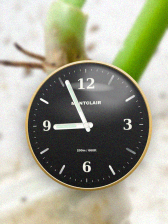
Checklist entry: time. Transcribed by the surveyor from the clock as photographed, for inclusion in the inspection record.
8:56
